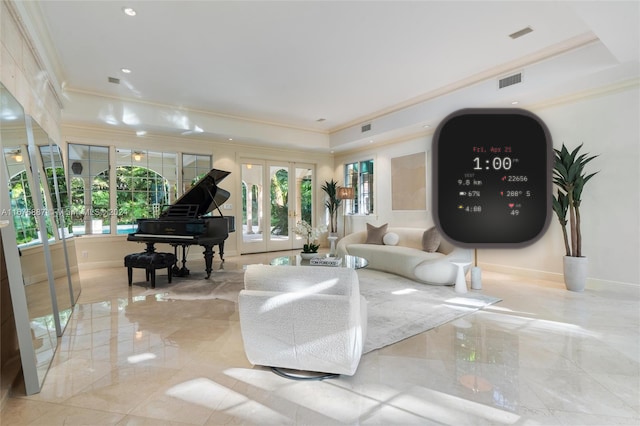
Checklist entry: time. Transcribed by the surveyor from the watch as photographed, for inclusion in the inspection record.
1:00
